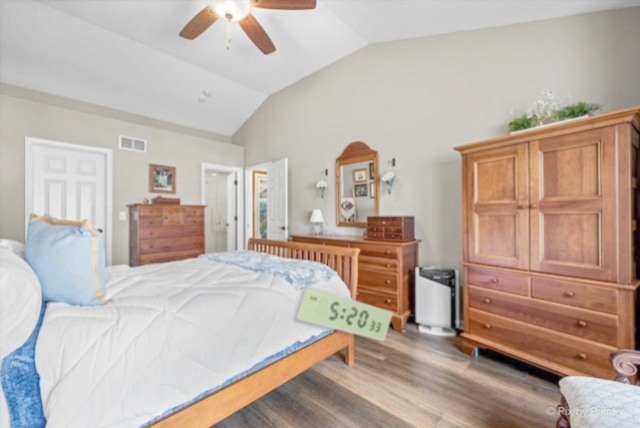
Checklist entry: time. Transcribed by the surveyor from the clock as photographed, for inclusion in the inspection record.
5:20
